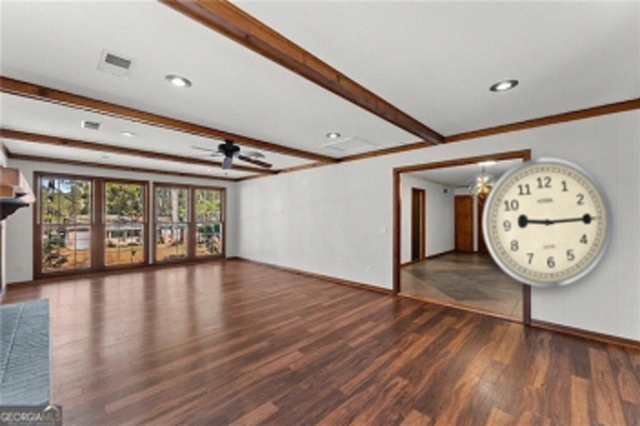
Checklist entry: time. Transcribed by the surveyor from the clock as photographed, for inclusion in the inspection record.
9:15
